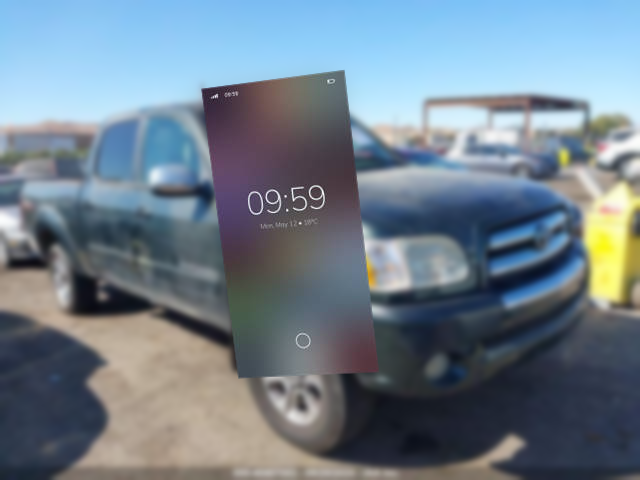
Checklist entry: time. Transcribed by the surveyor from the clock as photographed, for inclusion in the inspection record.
9:59
